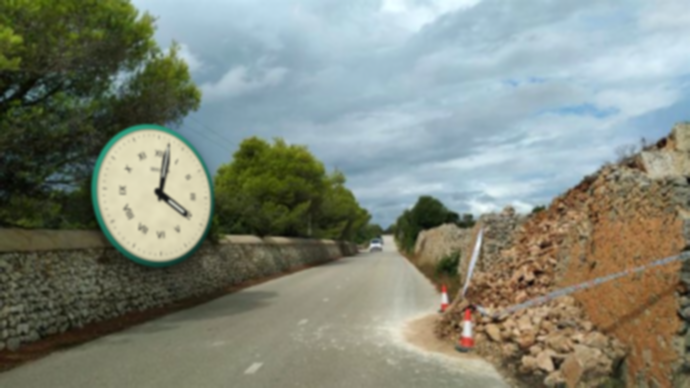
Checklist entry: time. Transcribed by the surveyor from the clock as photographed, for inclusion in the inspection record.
4:02
